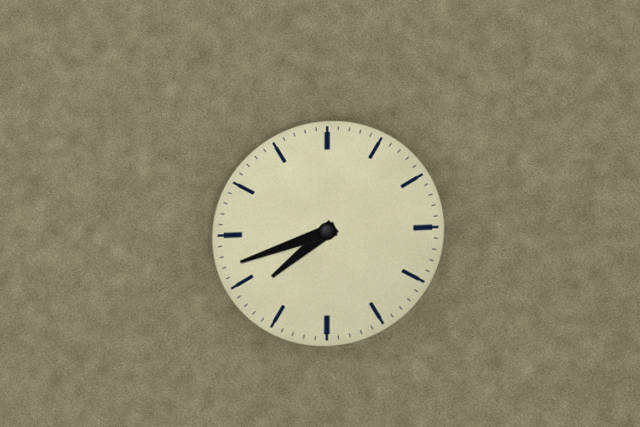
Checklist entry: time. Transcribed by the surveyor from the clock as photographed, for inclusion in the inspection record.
7:42
